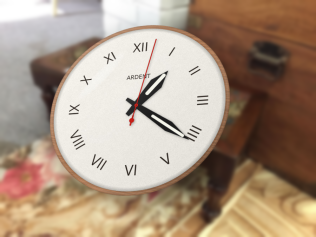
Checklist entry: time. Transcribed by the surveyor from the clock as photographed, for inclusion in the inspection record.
1:21:02
